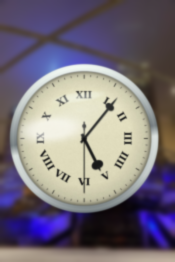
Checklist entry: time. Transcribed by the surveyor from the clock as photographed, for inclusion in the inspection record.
5:06:30
